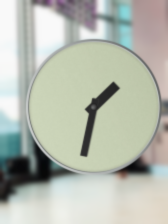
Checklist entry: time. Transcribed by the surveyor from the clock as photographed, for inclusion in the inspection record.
1:32
